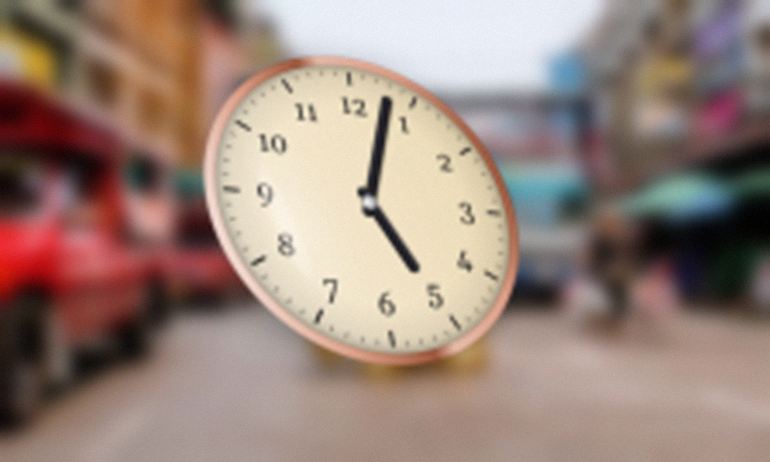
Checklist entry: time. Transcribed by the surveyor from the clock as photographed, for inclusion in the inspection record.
5:03
